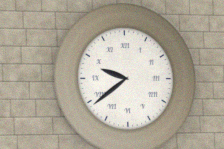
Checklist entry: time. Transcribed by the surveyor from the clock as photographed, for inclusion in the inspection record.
9:39
